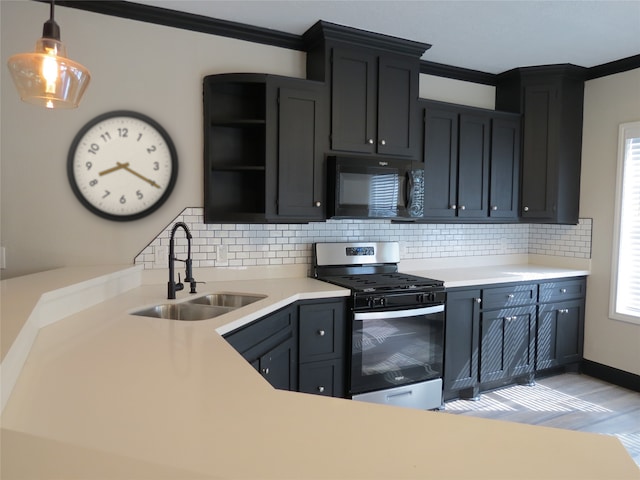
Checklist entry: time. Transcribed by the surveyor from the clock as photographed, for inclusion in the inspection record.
8:20
